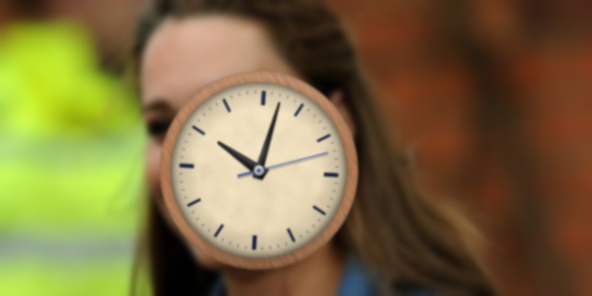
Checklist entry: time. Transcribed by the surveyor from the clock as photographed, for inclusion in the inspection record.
10:02:12
